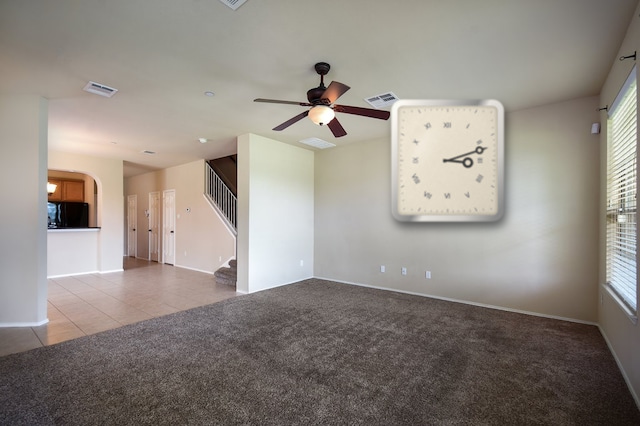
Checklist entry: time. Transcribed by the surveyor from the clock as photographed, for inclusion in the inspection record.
3:12
